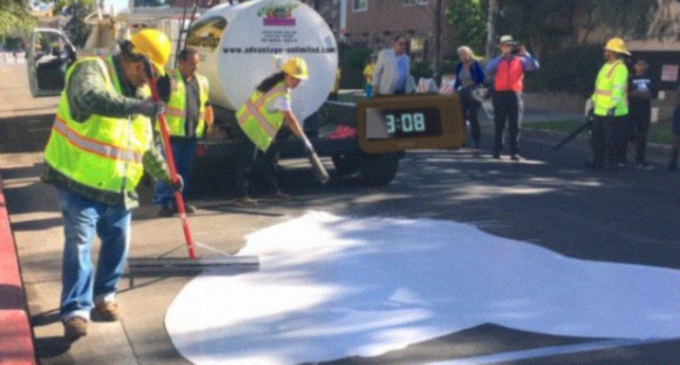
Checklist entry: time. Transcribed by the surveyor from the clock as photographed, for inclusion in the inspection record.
3:08
